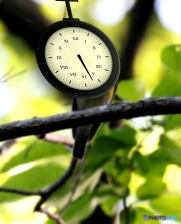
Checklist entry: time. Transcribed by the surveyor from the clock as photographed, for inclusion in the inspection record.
5:27
